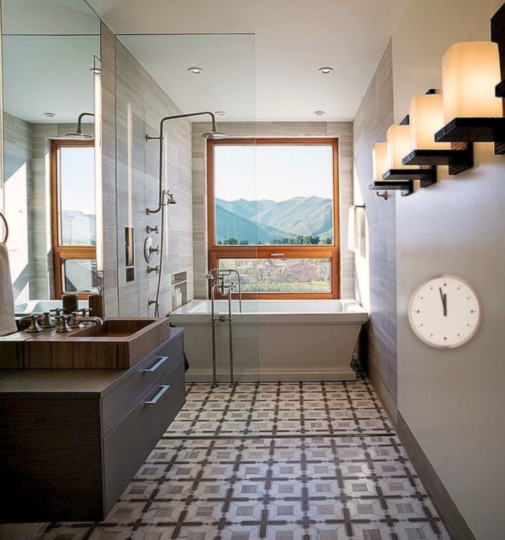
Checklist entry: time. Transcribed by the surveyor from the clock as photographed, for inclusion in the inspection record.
11:58
